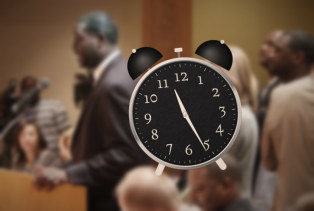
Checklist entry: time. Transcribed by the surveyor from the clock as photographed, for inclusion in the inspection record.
11:26
